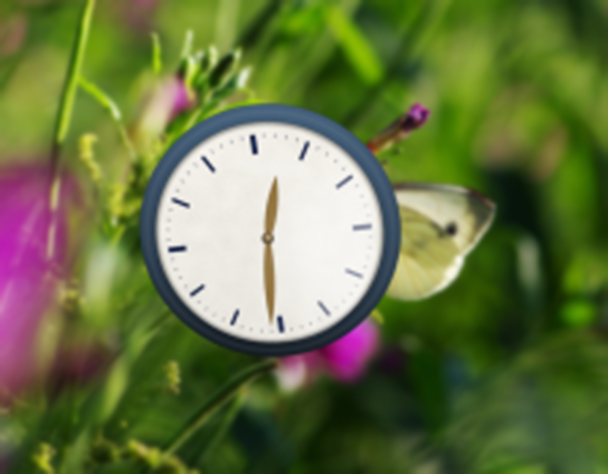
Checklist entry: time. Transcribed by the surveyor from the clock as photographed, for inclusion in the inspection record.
12:31
